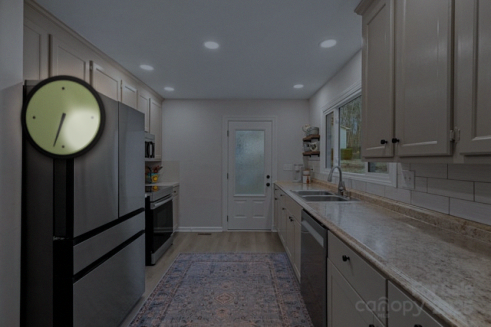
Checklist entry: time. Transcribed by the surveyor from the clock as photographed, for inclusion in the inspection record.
6:33
